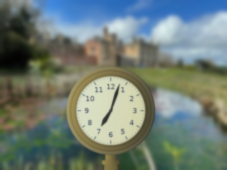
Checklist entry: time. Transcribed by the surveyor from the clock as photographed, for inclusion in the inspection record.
7:03
